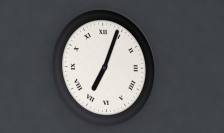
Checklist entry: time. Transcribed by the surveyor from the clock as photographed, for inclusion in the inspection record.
7:04
